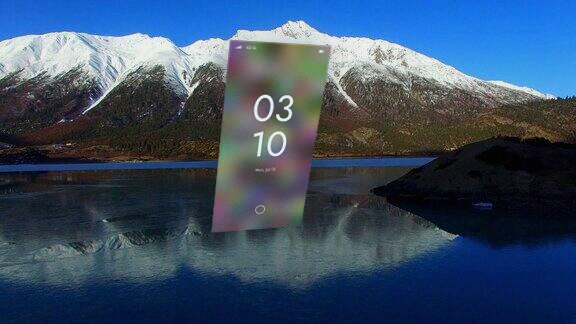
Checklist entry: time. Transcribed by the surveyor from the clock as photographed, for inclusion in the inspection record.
3:10
